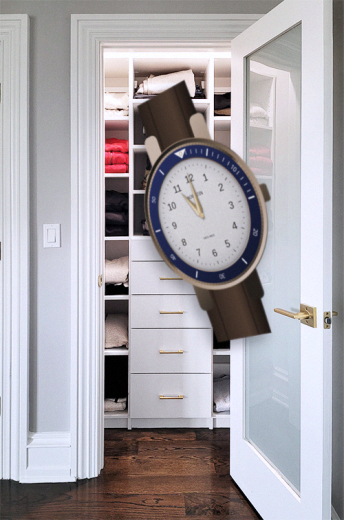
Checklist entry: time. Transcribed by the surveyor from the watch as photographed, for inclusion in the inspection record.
11:00
